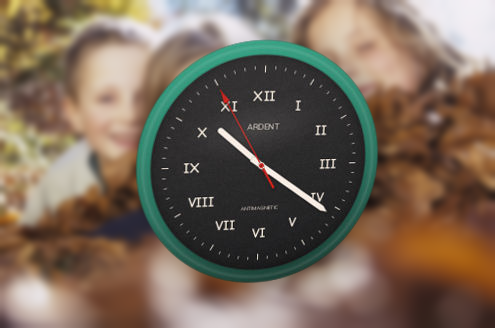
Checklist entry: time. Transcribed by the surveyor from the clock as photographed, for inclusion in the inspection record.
10:20:55
